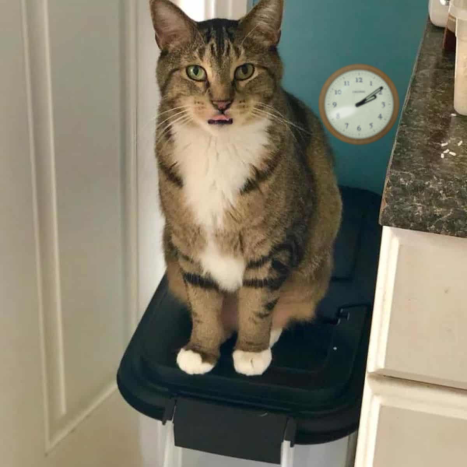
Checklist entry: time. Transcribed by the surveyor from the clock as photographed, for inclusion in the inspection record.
2:09
